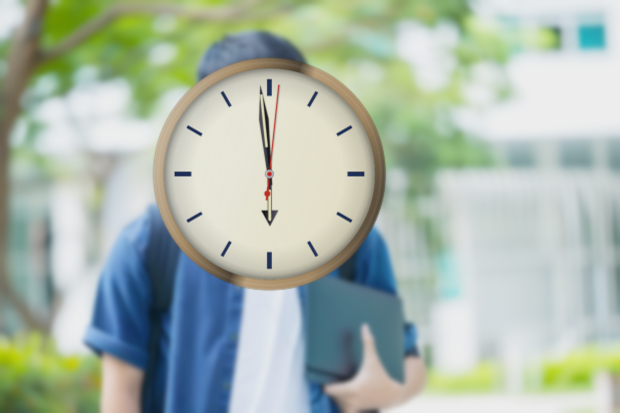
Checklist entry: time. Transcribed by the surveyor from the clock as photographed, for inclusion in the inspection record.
5:59:01
